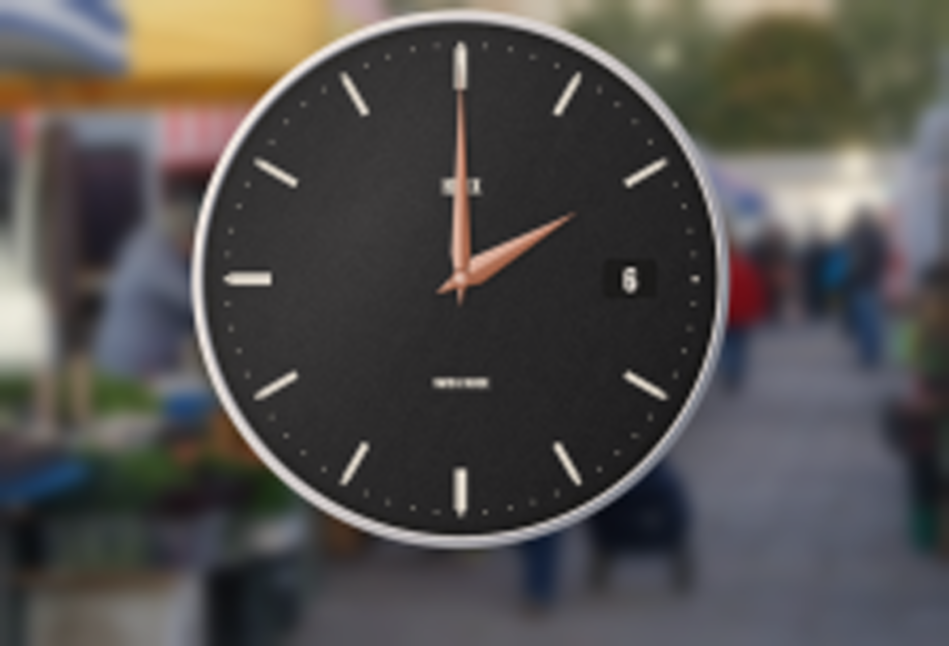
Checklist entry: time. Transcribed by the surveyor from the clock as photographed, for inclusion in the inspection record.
2:00
